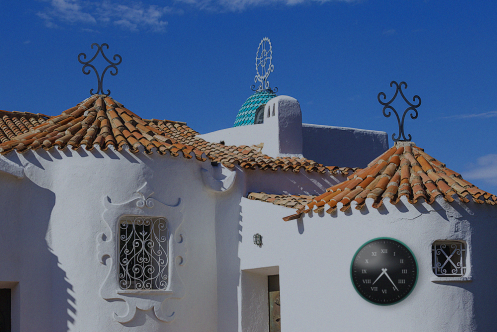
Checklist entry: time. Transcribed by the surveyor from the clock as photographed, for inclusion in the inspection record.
7:24
